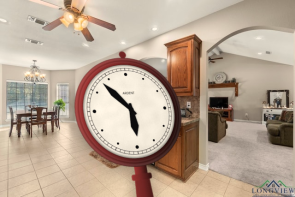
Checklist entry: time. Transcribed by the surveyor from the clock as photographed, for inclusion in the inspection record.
5:53
